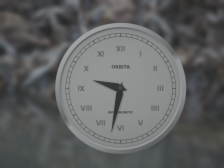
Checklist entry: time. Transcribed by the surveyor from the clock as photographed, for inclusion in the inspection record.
9:32
